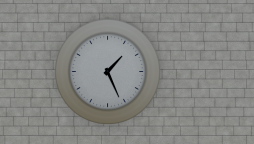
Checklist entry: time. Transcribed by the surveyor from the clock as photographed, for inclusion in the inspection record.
1:26
